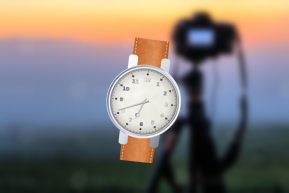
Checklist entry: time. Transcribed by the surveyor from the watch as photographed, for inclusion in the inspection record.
6:41
